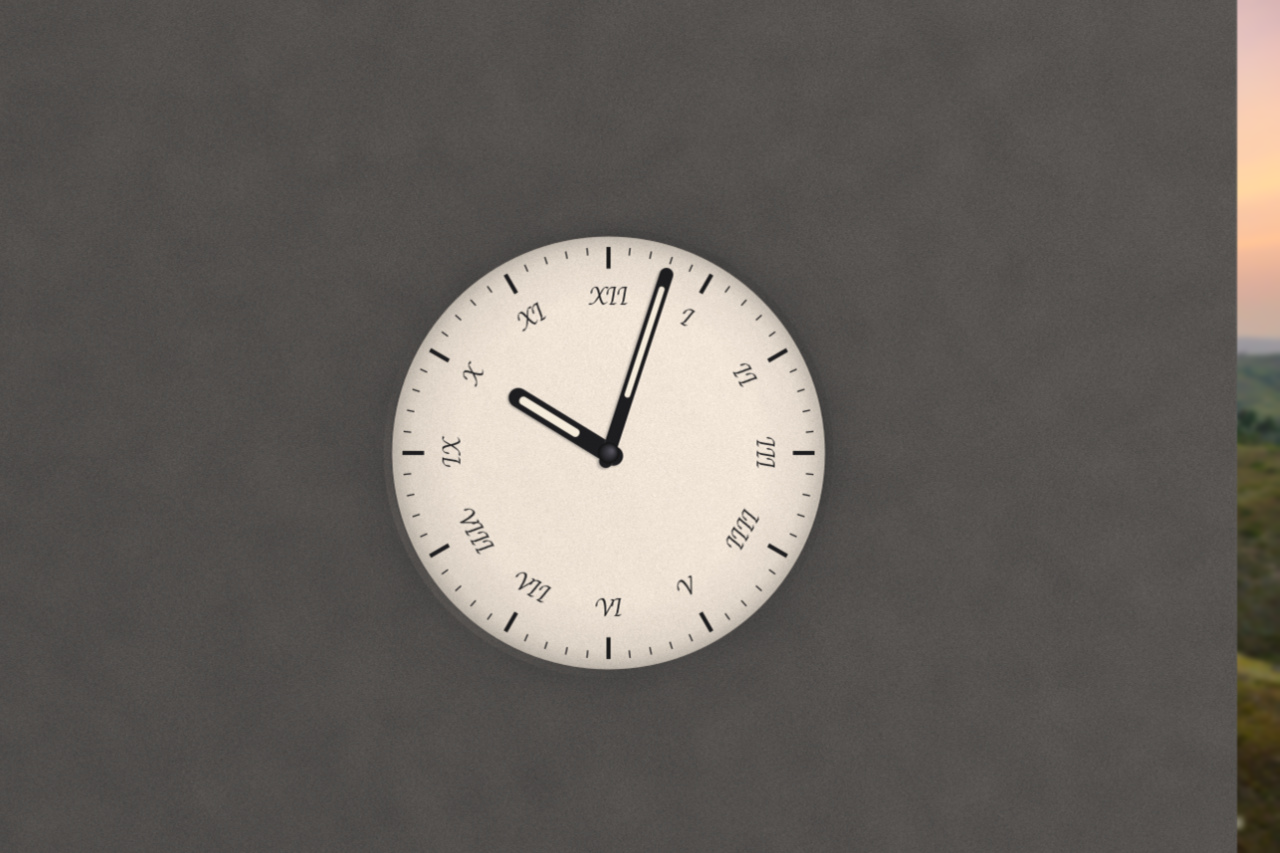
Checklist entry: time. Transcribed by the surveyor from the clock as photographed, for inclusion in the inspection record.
10:03
